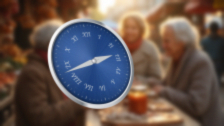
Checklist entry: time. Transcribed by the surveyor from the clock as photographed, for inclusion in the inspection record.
2:43
